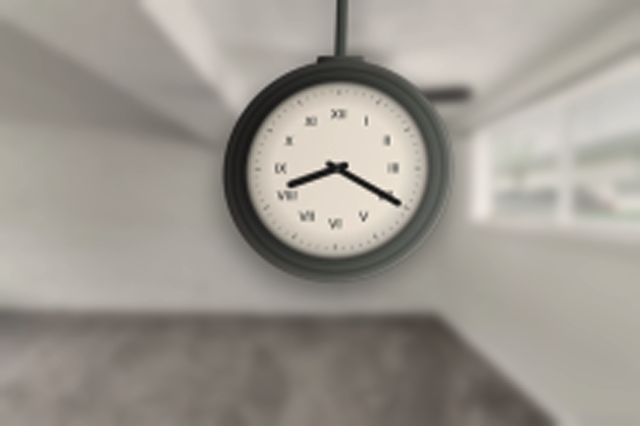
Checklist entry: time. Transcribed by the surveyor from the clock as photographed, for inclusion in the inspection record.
8:20
